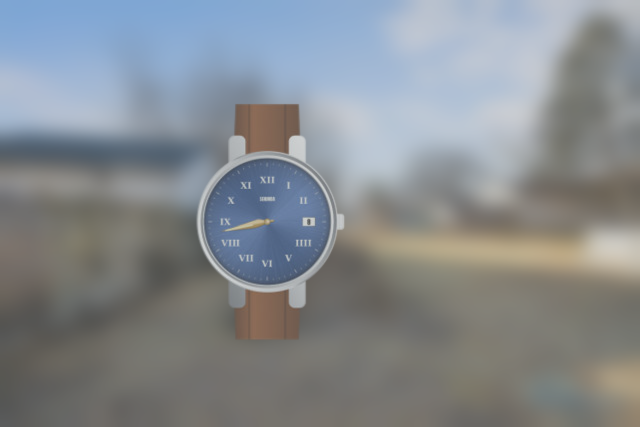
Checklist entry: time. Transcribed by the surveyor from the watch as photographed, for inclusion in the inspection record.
8:43
